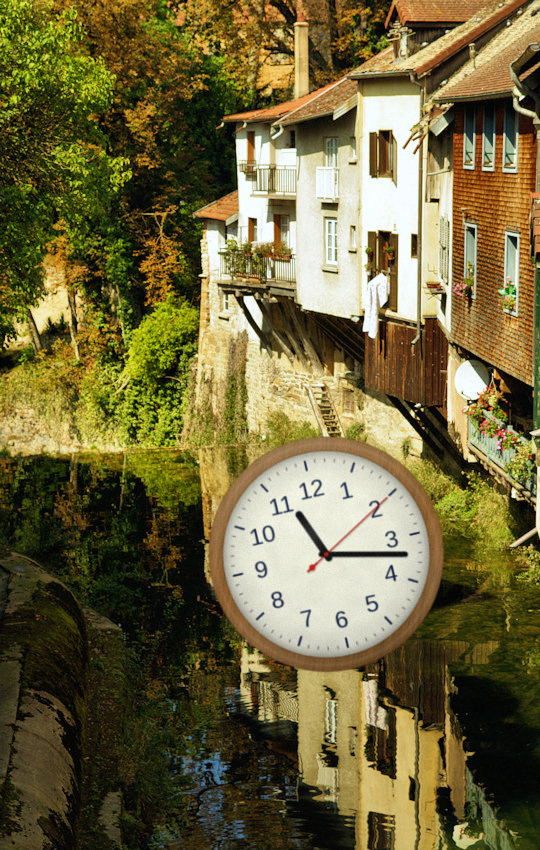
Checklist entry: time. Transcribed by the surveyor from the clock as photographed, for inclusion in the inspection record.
11:17:10
